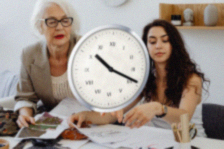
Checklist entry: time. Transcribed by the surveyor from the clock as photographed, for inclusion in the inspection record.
10:19
